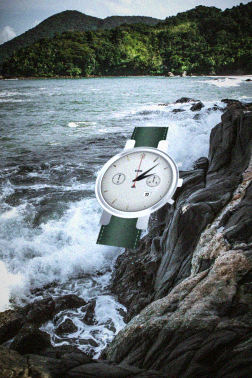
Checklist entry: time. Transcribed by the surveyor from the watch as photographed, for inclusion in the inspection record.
2:07
